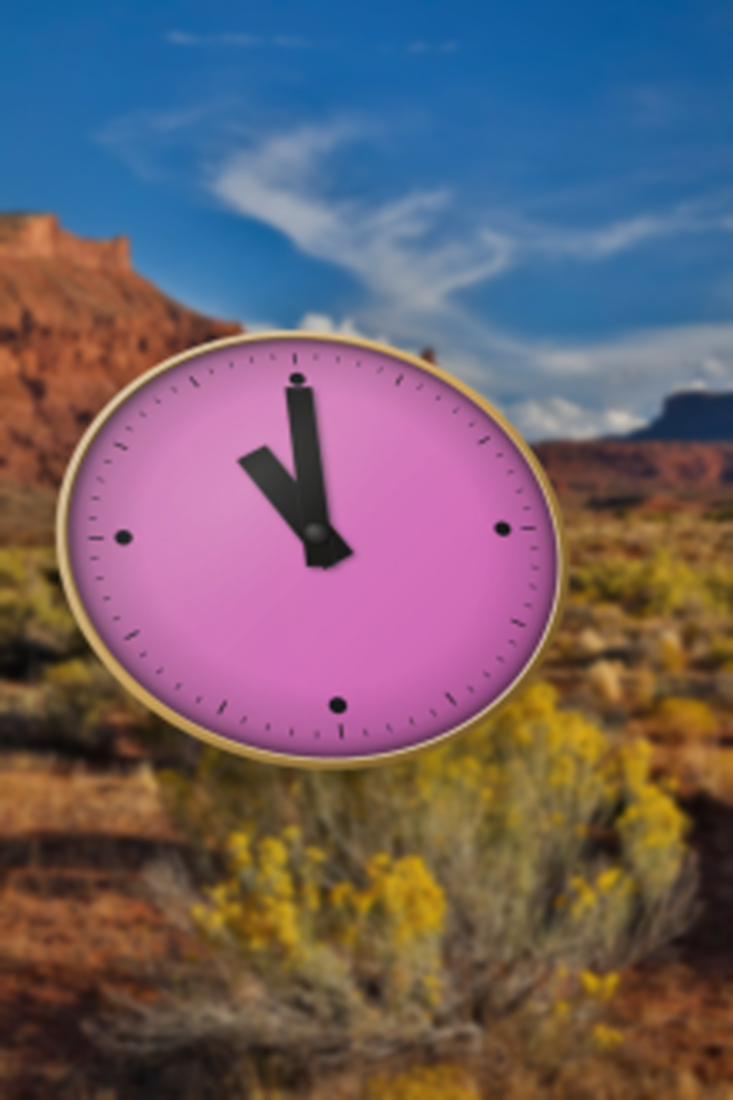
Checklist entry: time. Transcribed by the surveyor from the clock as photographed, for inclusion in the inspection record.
11:00
